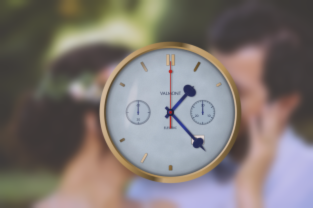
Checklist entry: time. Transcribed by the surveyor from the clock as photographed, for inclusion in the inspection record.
1:23
